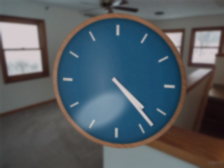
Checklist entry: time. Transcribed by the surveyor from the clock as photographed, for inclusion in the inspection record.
4:23
